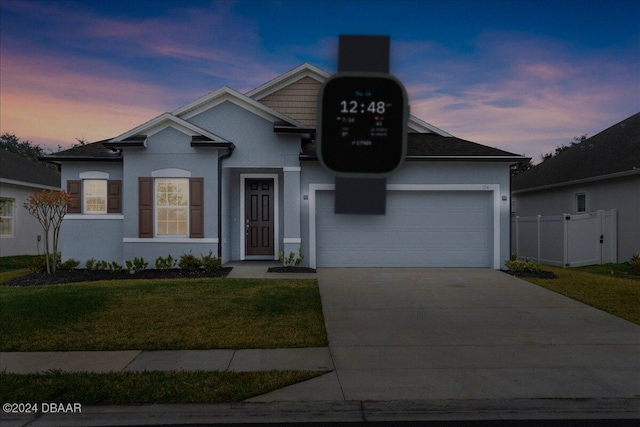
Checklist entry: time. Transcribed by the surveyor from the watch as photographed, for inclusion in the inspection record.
12:48
